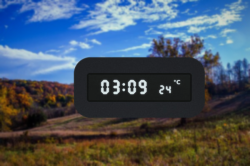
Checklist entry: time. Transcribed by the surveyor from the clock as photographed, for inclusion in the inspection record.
3:09
